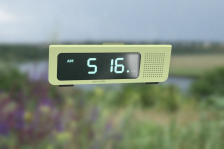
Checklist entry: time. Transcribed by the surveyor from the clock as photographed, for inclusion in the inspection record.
5:16
